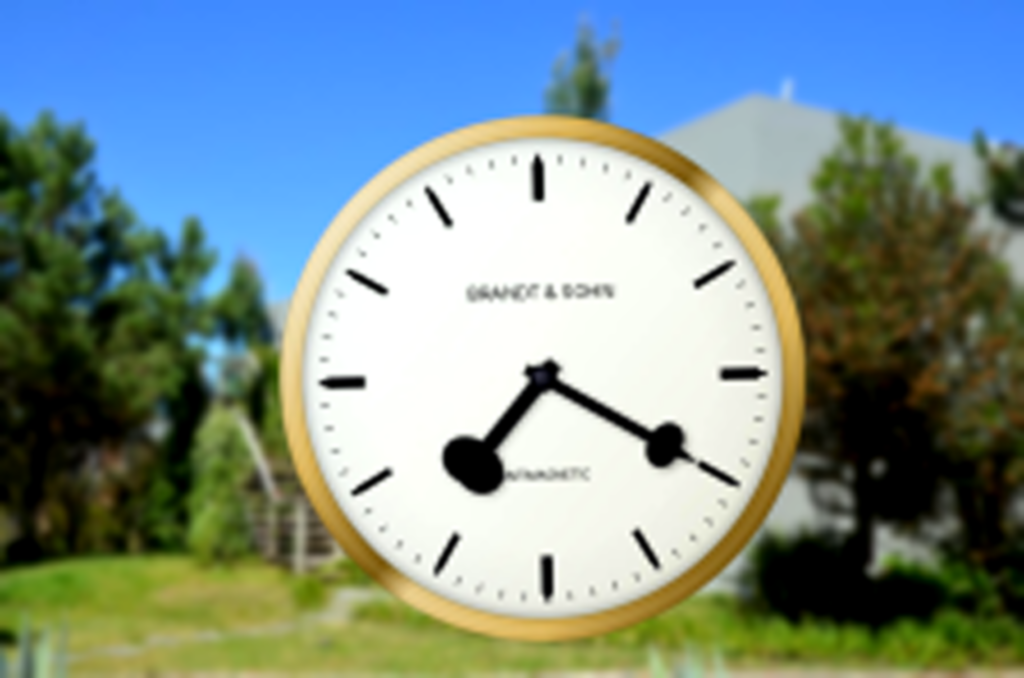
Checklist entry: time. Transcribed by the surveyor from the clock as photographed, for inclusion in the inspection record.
7:20
